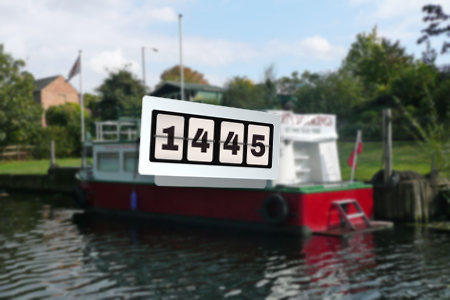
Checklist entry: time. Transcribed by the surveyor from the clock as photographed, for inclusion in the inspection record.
14:45
